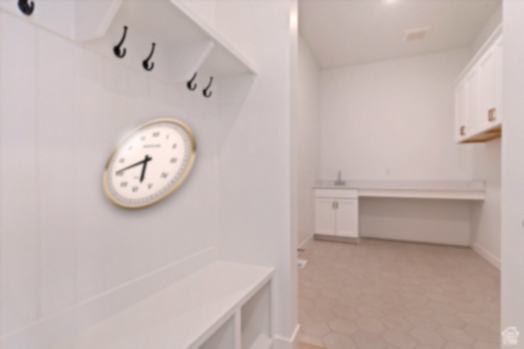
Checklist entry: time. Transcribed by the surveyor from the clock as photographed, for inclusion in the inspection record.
5:41
